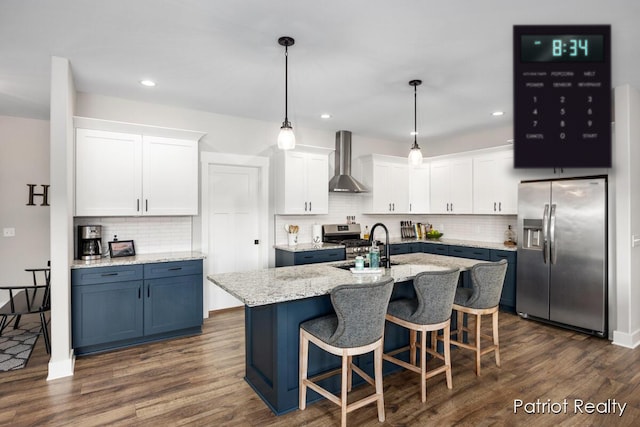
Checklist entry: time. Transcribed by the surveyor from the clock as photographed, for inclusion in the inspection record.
8:34
